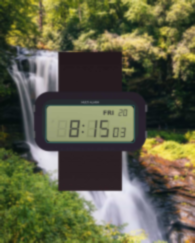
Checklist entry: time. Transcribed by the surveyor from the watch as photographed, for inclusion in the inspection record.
8:15:03
